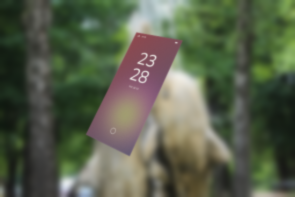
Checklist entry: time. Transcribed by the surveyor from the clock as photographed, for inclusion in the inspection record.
23:28
